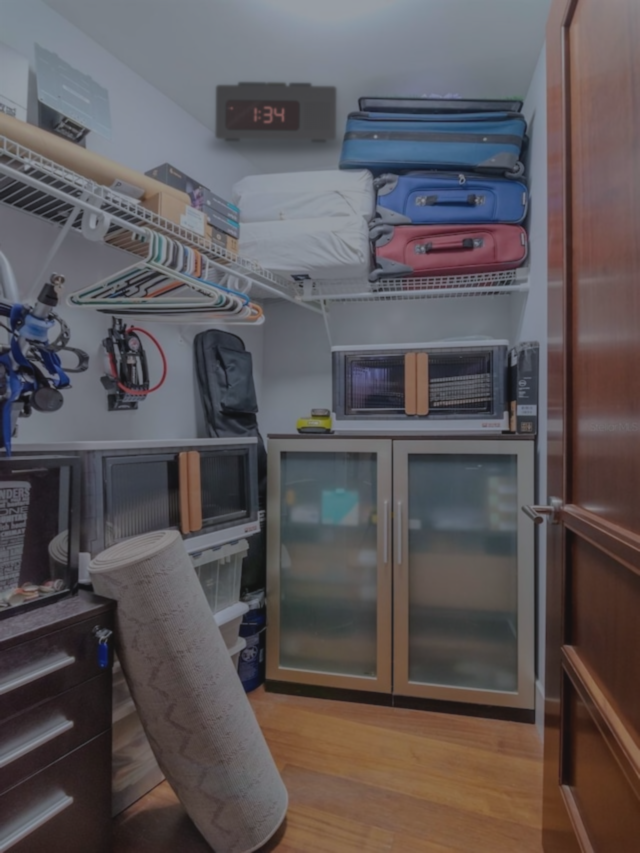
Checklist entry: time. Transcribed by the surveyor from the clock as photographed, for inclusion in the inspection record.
1:34
